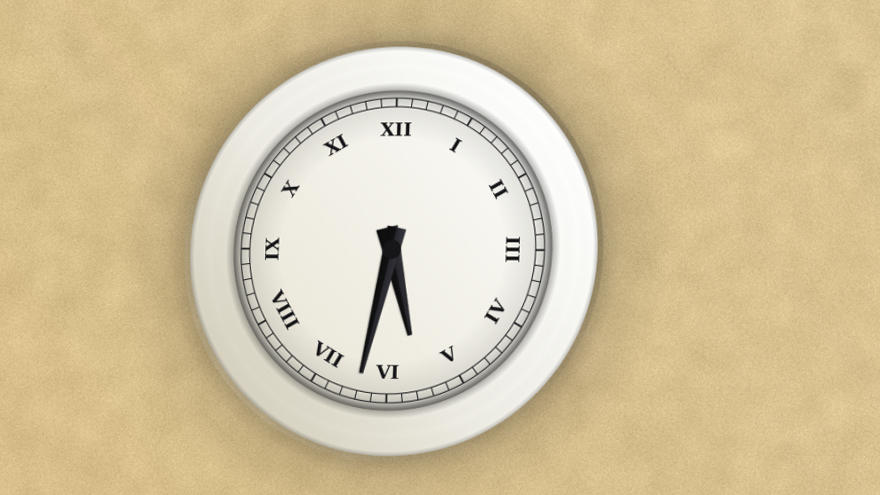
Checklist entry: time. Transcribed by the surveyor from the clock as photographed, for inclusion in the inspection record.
5:32
